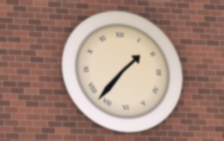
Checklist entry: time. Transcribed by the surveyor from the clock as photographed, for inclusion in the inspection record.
1:37
